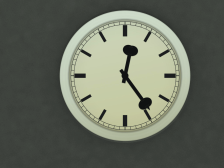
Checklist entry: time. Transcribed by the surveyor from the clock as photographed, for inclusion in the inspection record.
12:24
